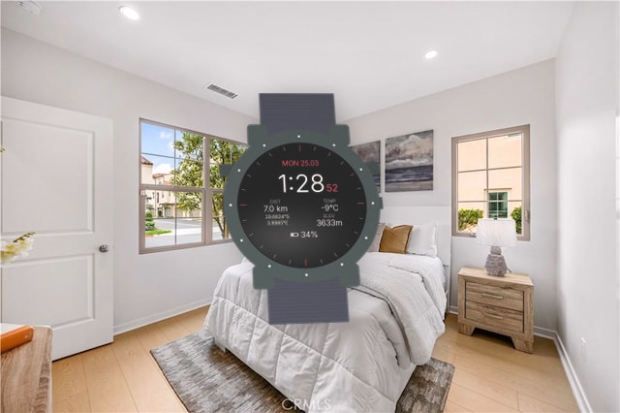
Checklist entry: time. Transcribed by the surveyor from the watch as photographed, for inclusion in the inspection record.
1:28:52
